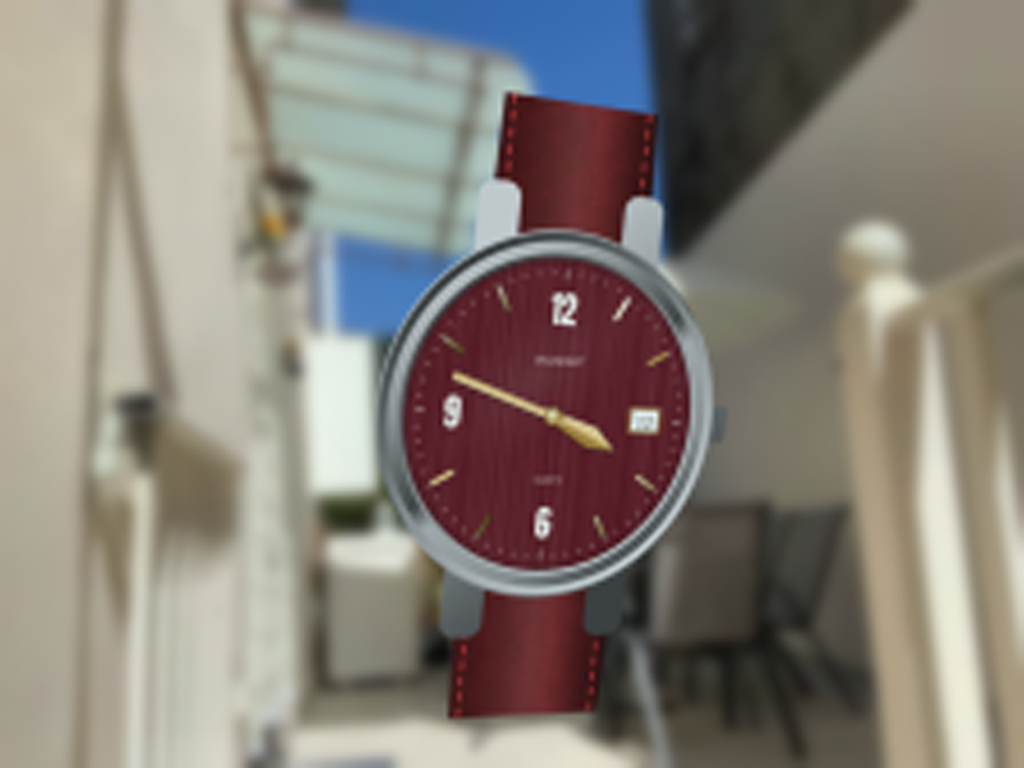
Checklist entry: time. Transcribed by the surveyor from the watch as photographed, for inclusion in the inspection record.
3:48
